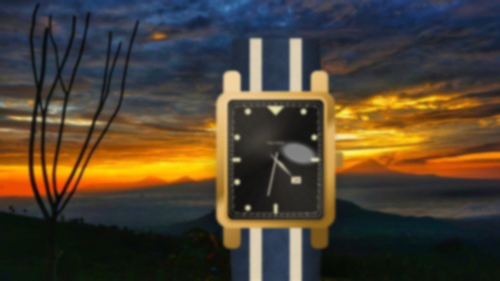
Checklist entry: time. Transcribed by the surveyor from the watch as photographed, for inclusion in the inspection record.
4:32
